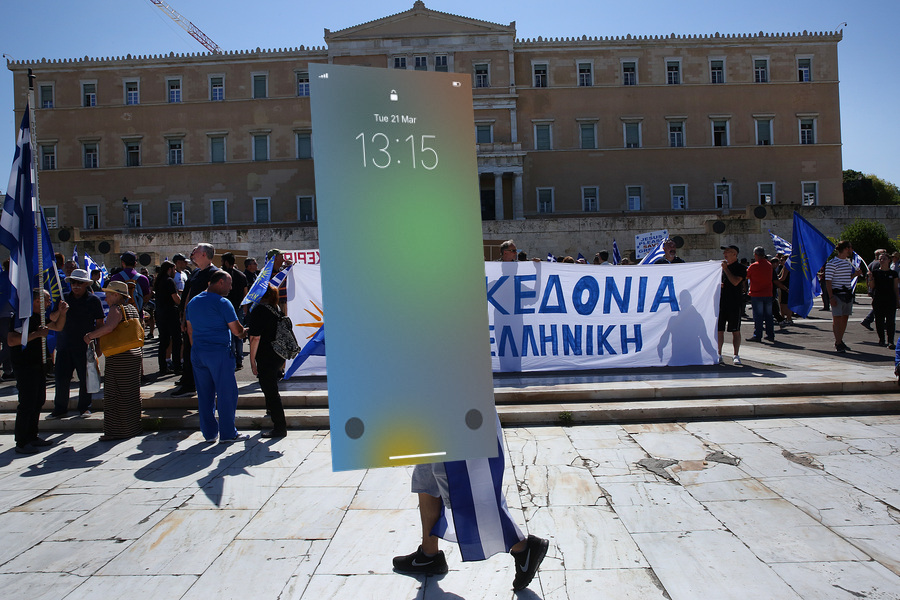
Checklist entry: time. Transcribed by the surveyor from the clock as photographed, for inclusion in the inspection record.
13:15
